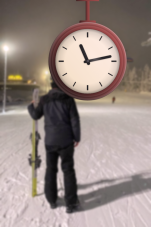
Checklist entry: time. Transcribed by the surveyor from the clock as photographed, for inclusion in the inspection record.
11:13
